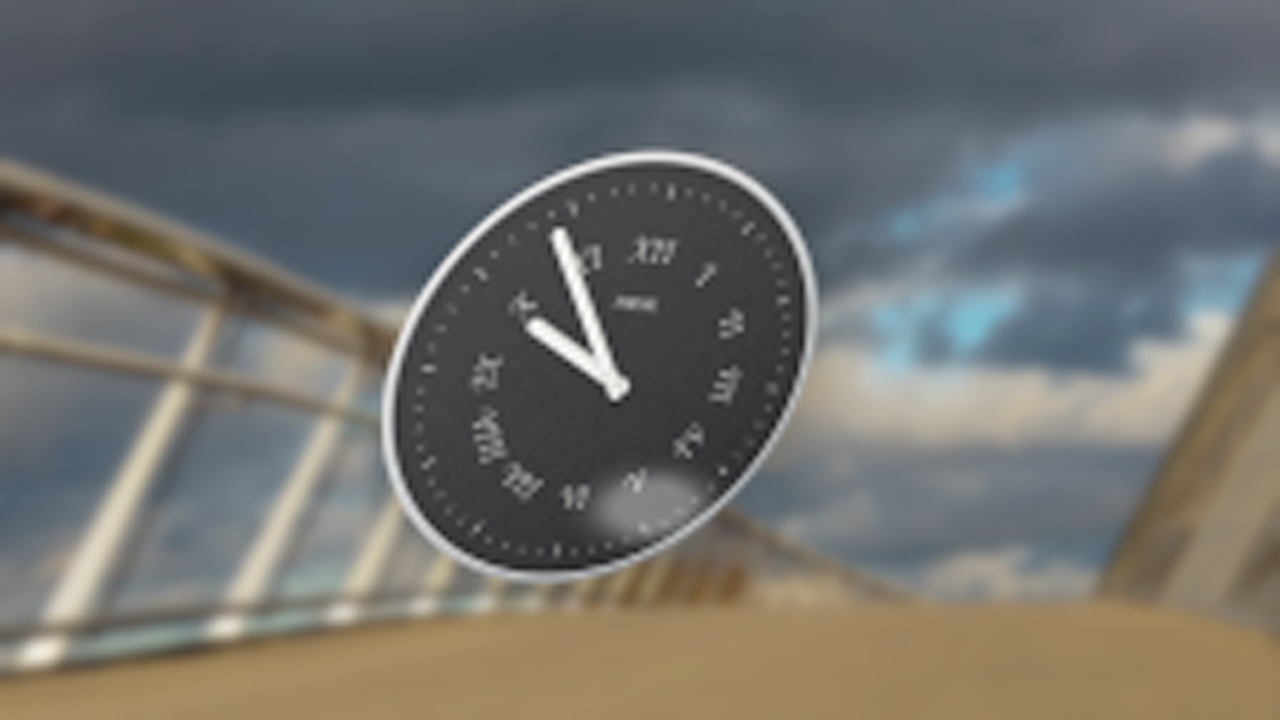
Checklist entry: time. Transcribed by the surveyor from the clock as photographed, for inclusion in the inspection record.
9:54
